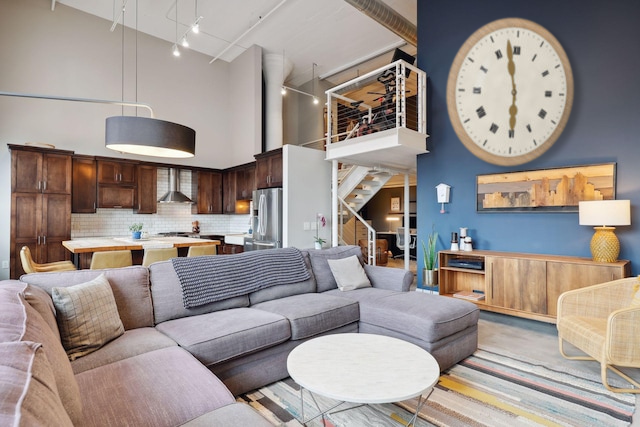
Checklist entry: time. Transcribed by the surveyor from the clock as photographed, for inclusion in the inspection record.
5:58
